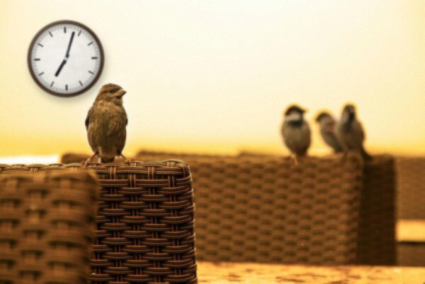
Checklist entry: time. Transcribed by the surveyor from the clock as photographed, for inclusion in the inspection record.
7:03
